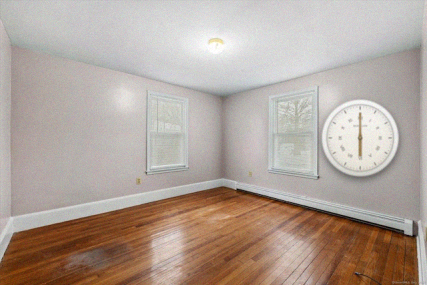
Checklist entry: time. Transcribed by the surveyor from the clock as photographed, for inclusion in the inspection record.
6:00
